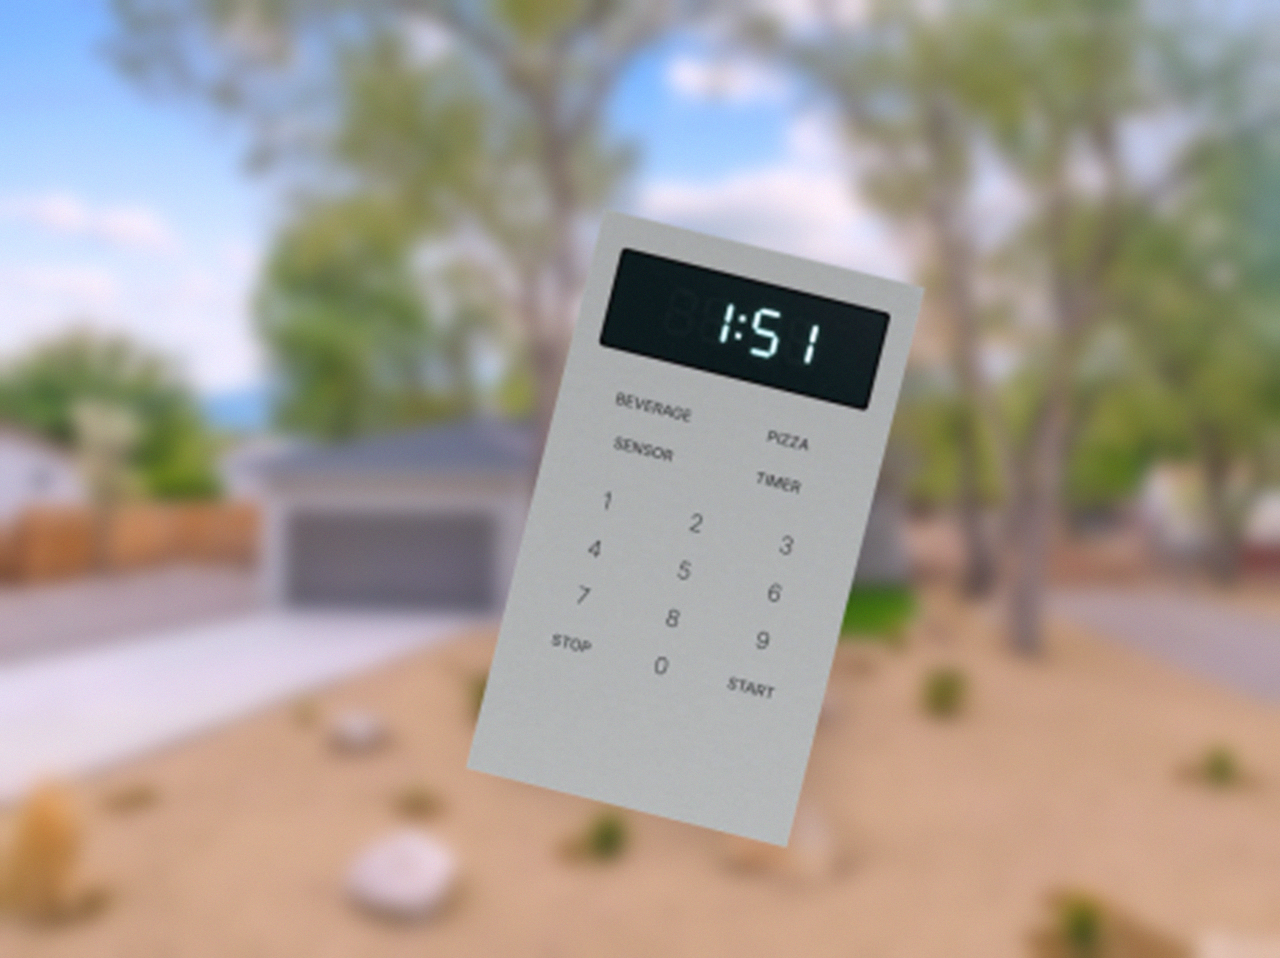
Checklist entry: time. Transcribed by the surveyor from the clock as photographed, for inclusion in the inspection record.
1:51
